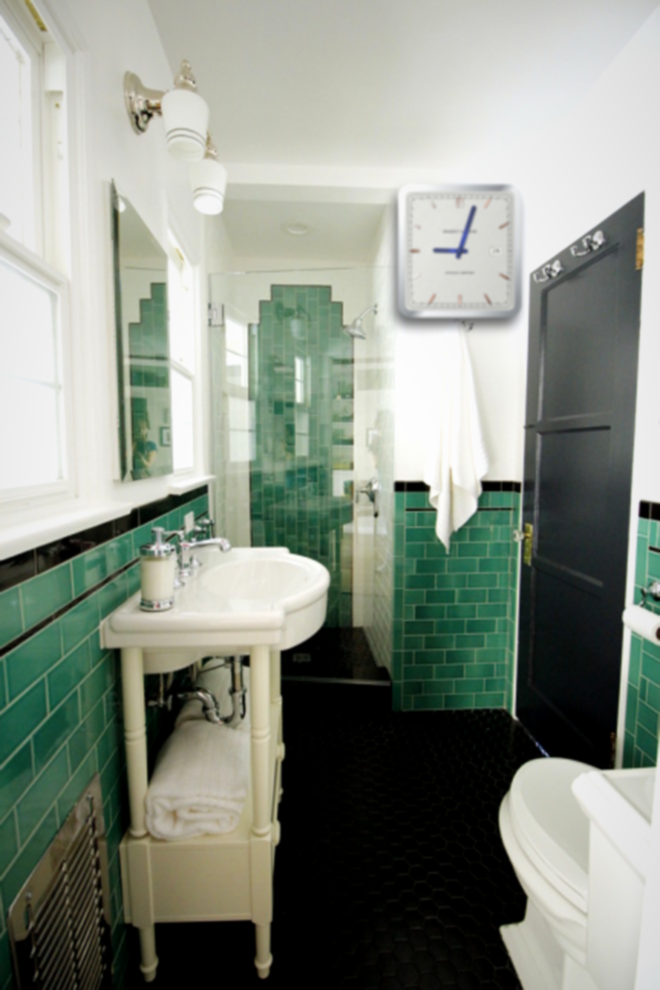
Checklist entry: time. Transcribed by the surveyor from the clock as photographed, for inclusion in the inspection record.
9:03
